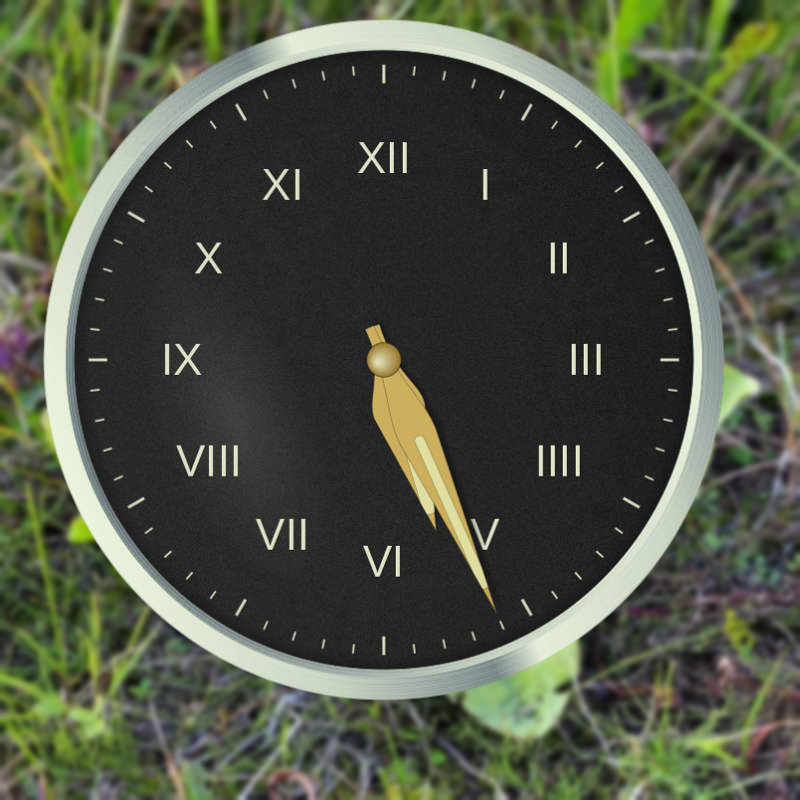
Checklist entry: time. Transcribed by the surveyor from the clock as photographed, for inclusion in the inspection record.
5:26
